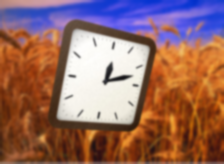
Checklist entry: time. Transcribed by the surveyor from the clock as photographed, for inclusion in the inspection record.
12:12
